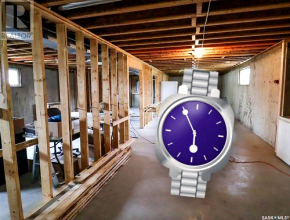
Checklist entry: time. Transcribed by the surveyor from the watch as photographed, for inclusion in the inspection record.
5:55
